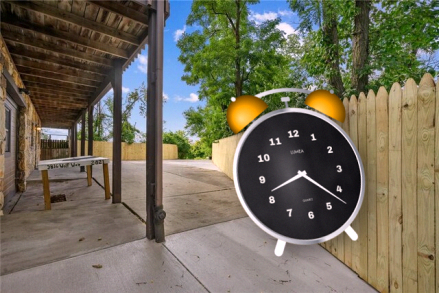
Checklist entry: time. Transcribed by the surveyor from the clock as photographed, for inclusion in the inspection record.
8:22
